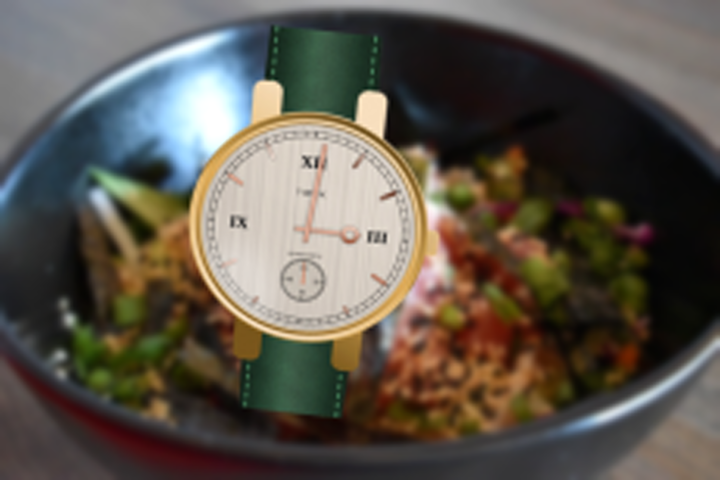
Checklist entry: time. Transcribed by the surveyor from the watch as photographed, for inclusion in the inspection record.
3:01
